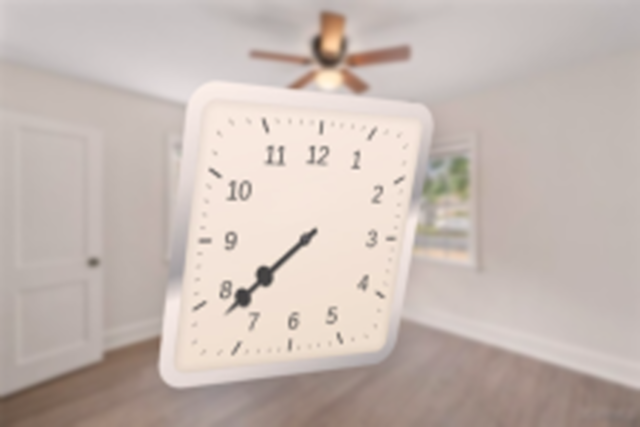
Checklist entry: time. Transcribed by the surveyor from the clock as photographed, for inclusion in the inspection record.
7:38
